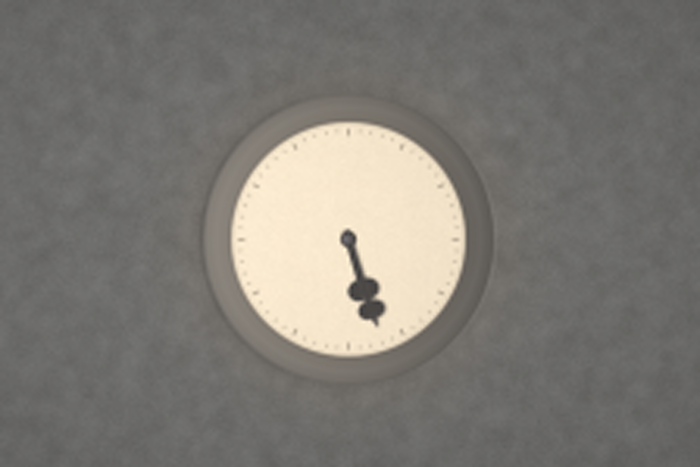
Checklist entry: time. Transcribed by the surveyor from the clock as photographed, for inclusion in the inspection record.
5:27
